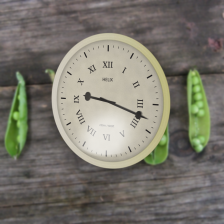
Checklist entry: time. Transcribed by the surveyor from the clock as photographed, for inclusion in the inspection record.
9:18
